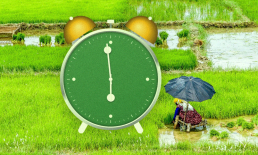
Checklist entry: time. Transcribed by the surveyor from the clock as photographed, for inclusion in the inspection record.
5:59
